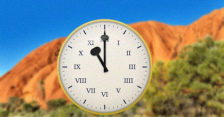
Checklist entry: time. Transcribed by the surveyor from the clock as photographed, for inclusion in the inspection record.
11:00
